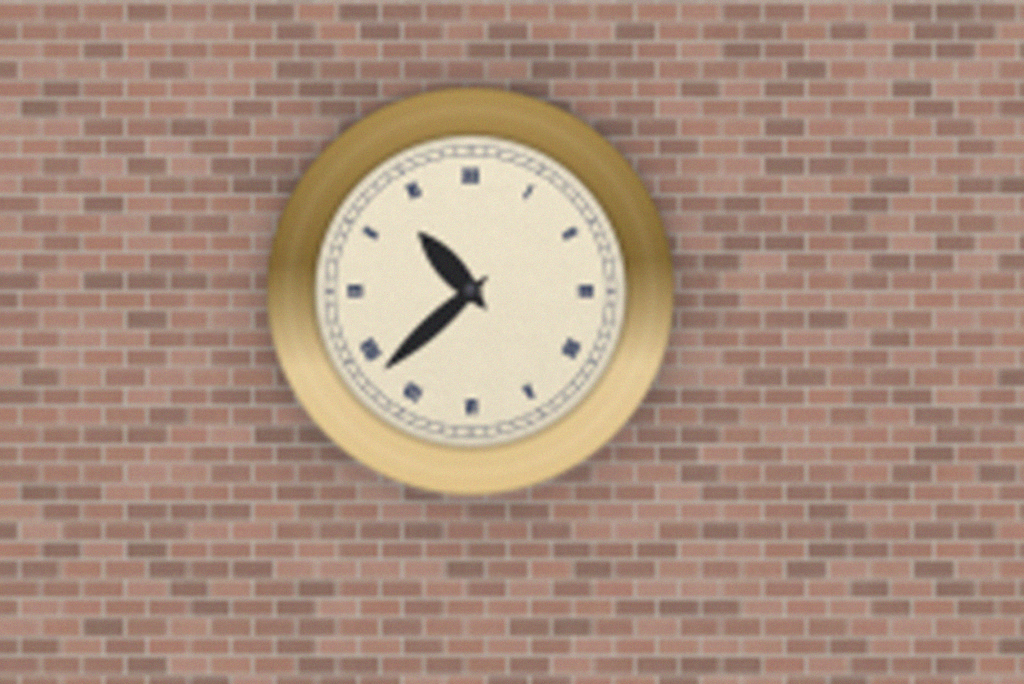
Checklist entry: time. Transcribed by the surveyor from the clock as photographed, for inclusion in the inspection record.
10:38
